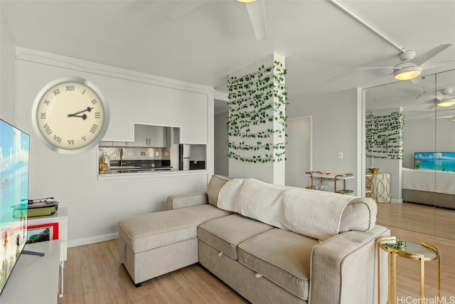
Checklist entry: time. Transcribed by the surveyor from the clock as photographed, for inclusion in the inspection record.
3:12
